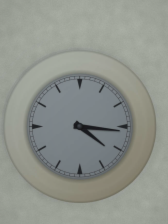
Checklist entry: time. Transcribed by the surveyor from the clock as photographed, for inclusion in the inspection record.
4:16
